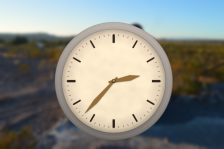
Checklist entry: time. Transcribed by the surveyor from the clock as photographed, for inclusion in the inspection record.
2:37
